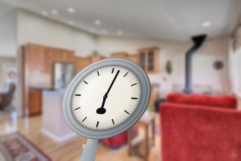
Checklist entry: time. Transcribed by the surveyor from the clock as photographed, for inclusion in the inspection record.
6:02
